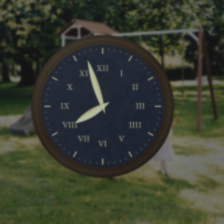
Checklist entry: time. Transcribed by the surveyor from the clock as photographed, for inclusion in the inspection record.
7:57
